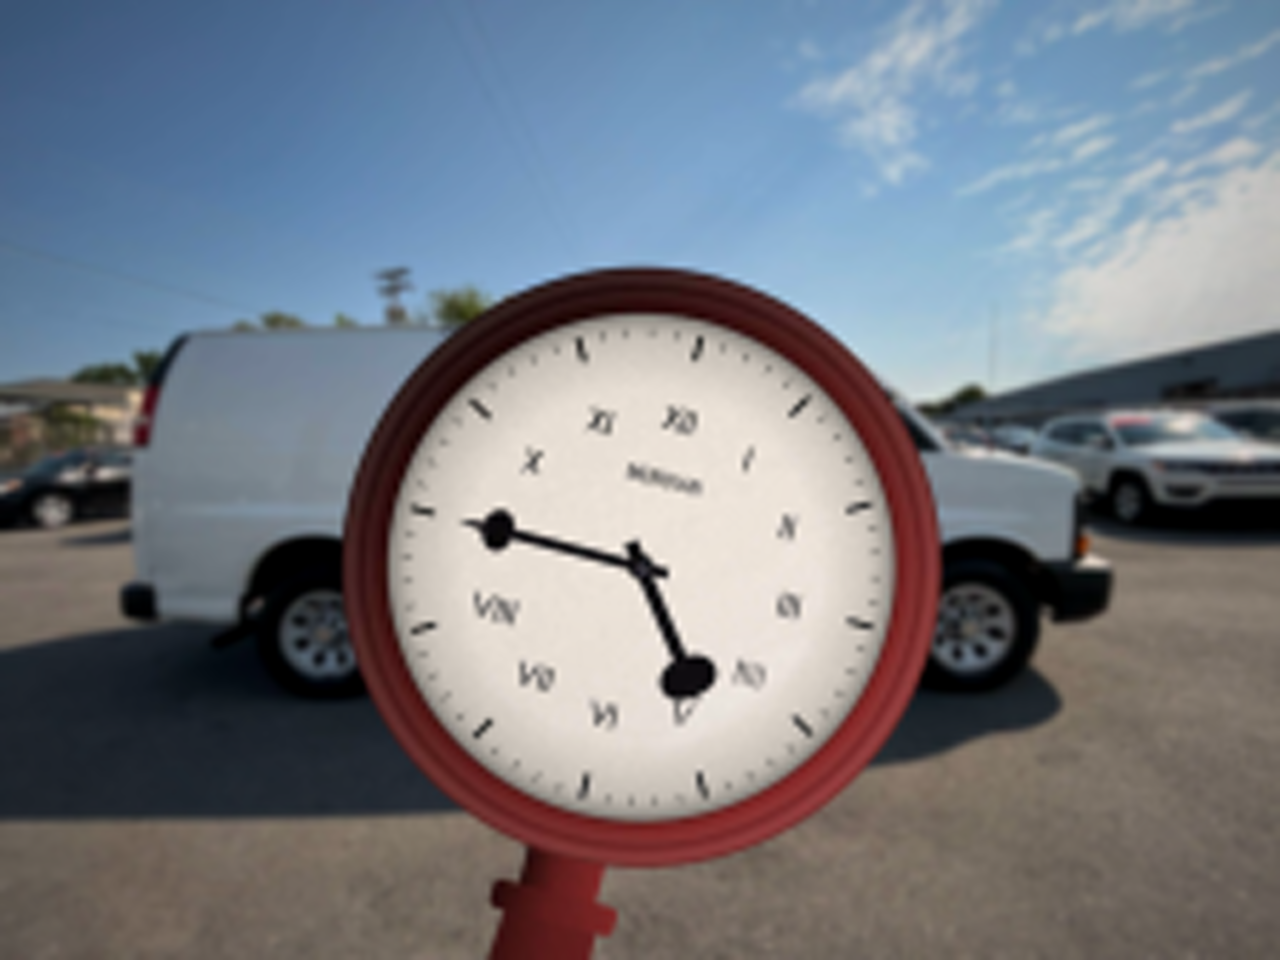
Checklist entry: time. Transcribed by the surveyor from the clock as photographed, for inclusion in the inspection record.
4:45
